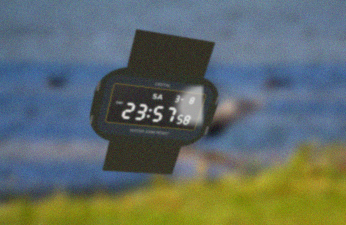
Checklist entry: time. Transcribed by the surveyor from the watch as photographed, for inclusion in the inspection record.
23:57:58
